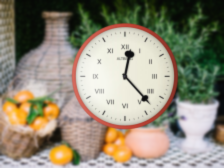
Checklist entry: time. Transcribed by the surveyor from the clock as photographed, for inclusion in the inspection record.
12:23
